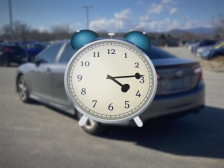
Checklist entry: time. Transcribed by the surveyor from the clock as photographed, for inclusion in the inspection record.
4:14
